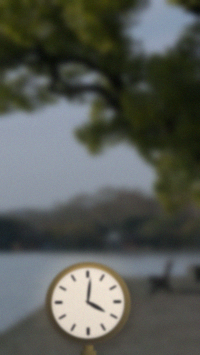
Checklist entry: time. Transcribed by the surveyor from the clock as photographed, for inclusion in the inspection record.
4:01
